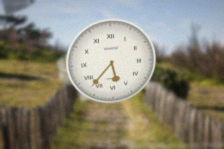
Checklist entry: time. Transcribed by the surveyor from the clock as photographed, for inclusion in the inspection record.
5:37
